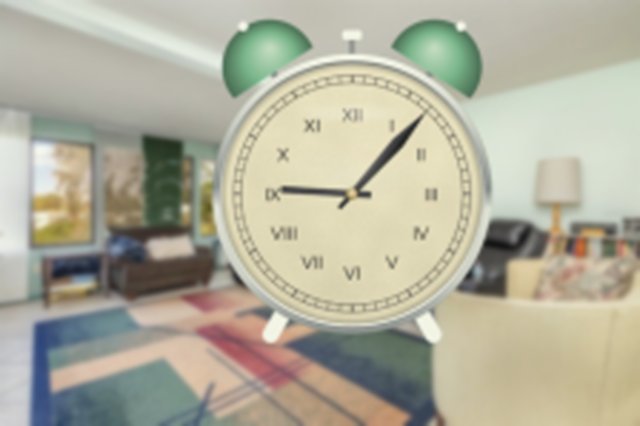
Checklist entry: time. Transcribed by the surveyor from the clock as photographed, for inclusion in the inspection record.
9:07
